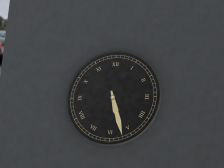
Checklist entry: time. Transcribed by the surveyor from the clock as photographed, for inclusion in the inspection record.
5:27
